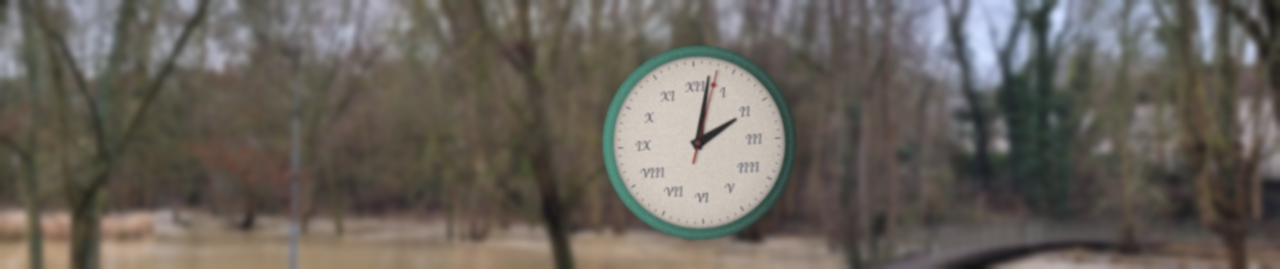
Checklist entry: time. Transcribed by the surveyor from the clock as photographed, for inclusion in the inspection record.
2:02:03
